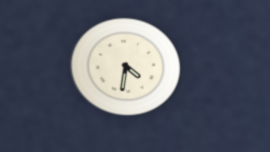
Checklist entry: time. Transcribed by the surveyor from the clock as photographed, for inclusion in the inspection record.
4:32
